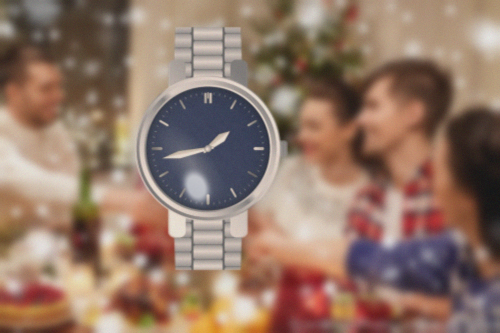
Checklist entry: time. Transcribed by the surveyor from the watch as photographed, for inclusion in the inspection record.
1:43
